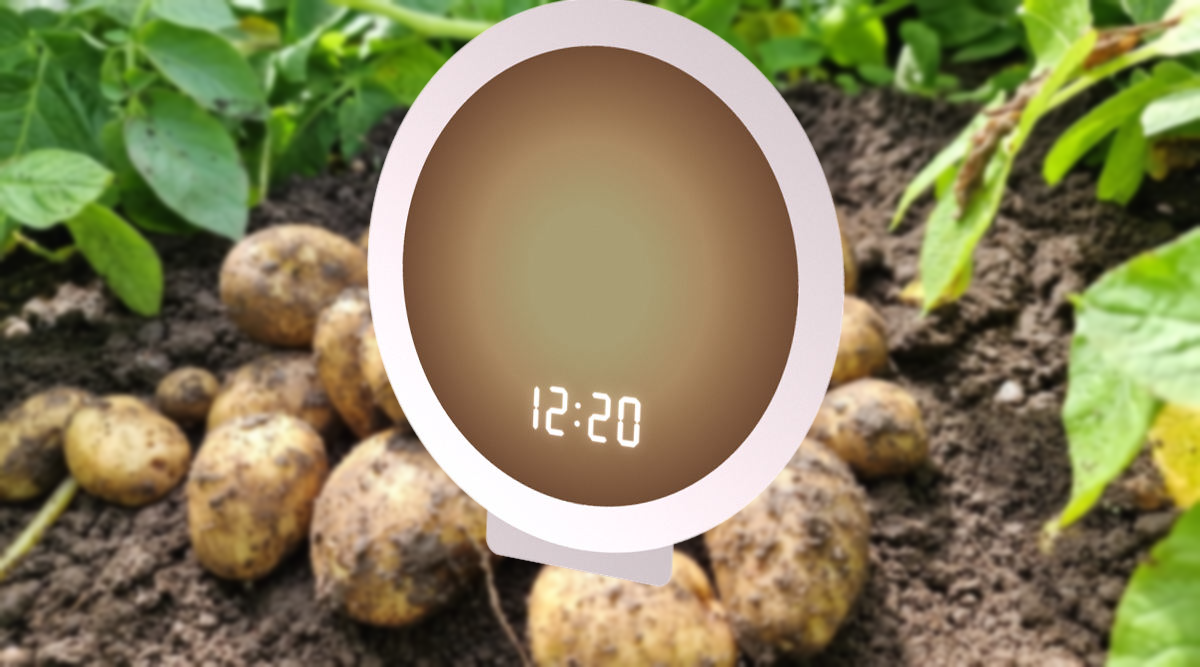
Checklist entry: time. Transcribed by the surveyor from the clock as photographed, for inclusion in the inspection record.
12:20
